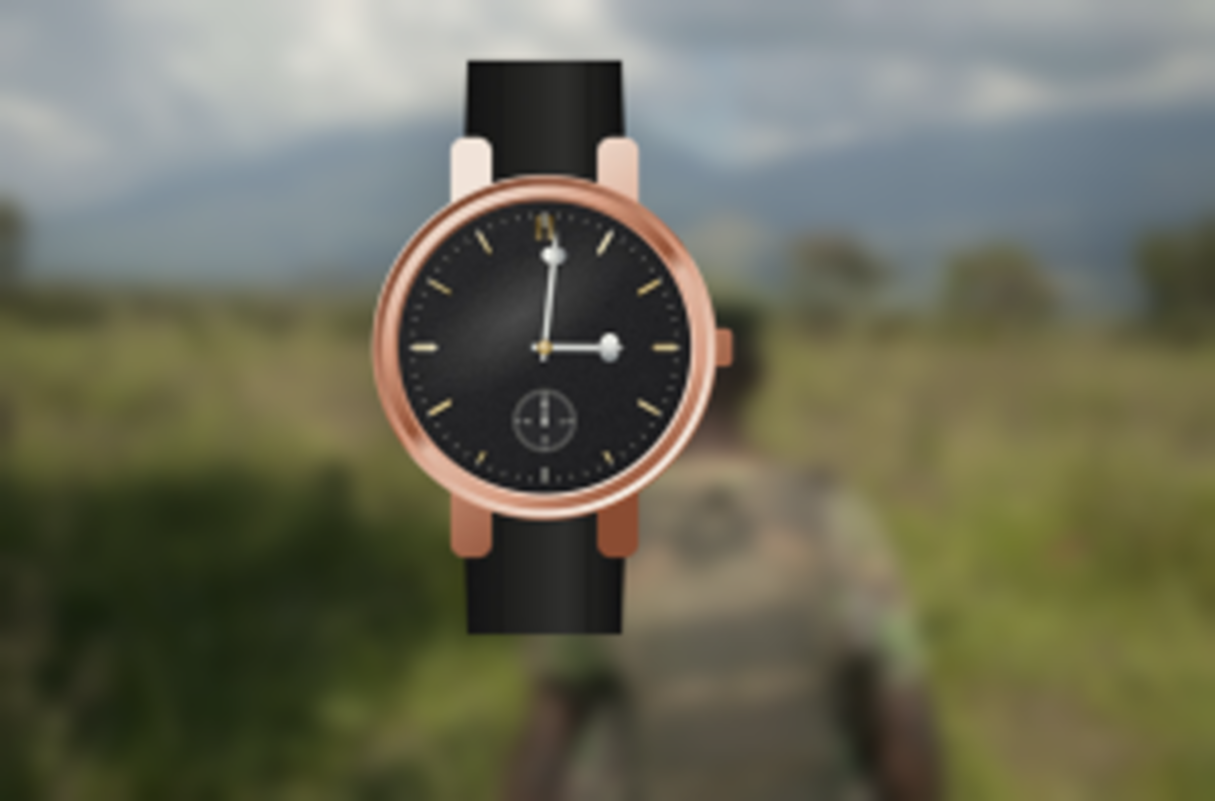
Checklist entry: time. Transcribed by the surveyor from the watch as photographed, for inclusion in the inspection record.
3:01
